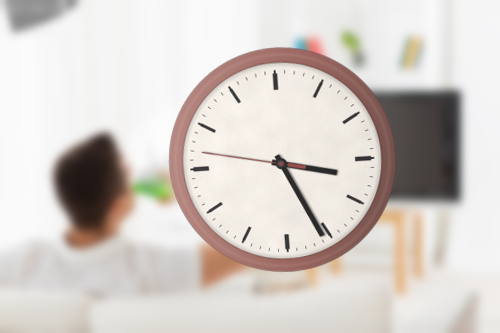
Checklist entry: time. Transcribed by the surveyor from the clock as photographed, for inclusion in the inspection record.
3:25:47
